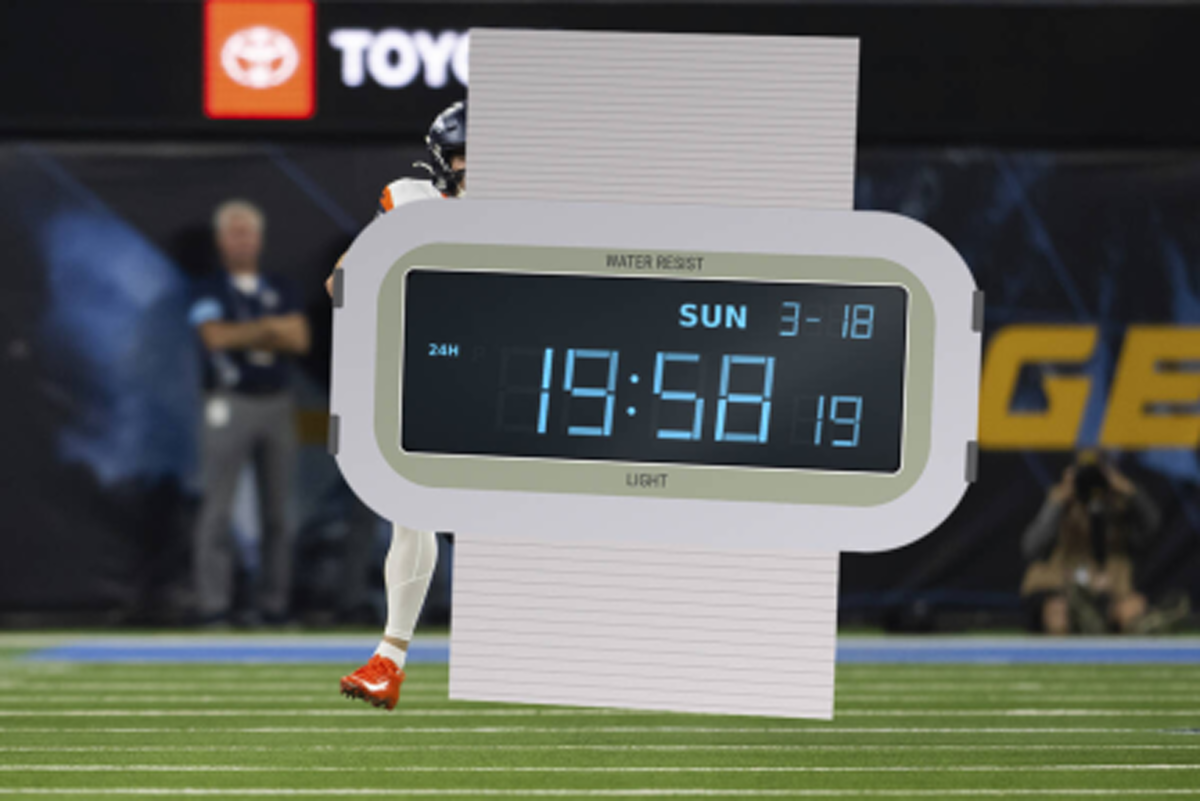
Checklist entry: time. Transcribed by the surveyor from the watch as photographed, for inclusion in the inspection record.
19:58:19
